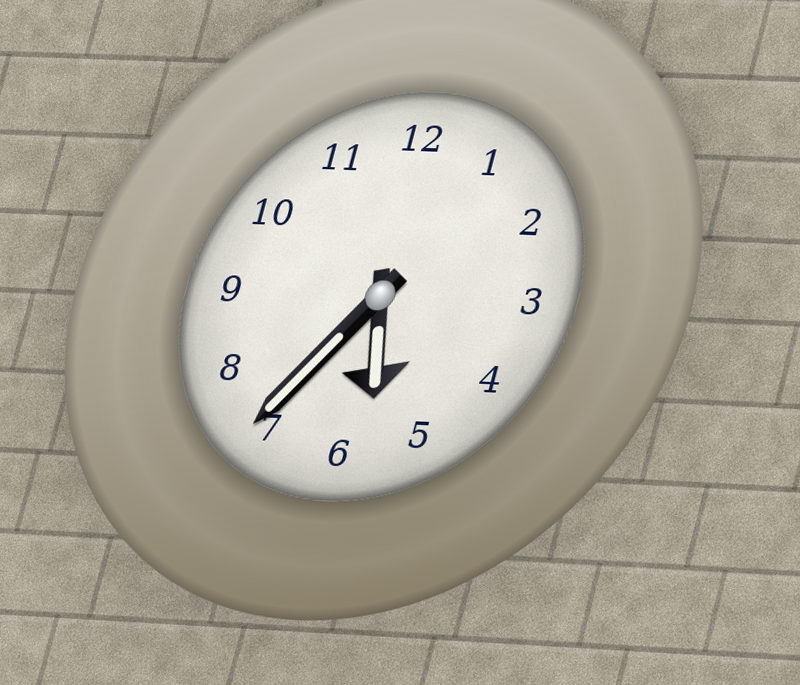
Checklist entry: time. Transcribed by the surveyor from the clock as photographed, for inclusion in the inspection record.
5:36
